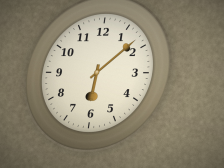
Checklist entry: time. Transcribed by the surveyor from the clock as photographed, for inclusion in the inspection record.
6:08
